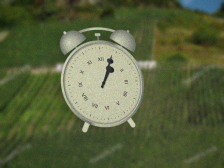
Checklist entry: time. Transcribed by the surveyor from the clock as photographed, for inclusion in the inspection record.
1:04
